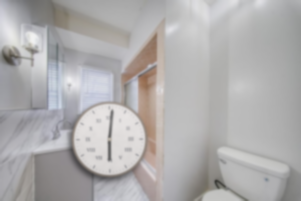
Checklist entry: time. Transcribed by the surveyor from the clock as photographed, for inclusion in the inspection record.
6:01
